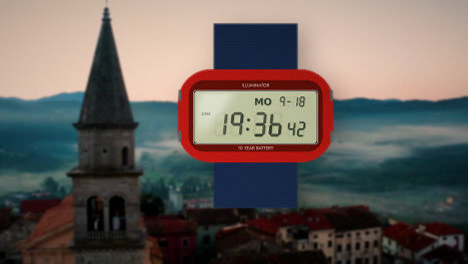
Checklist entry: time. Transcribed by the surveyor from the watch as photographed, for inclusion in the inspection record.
19:36:42
